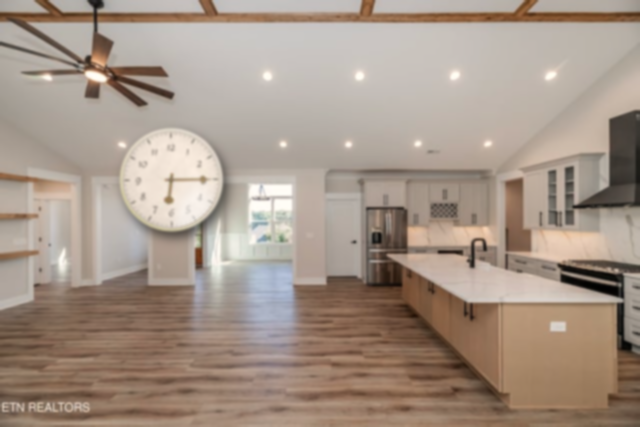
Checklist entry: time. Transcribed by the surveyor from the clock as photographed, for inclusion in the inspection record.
6:15
